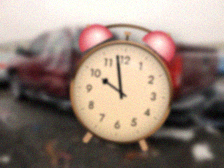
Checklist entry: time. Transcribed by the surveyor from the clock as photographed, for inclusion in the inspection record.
9:58
